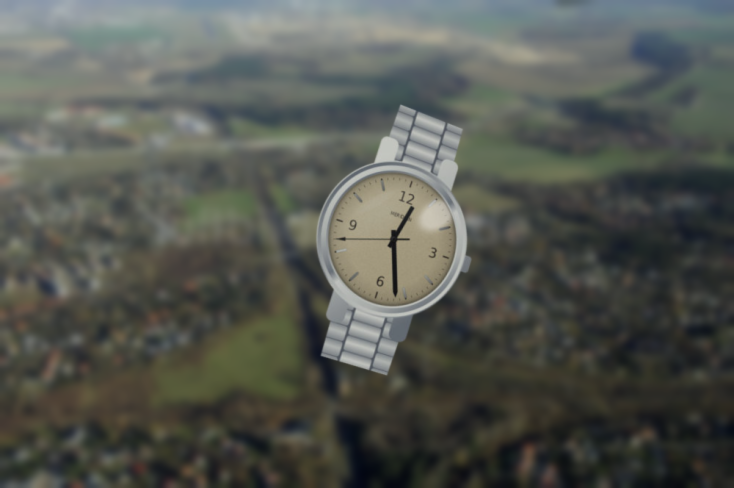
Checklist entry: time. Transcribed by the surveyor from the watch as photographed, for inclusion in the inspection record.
12:26:42
